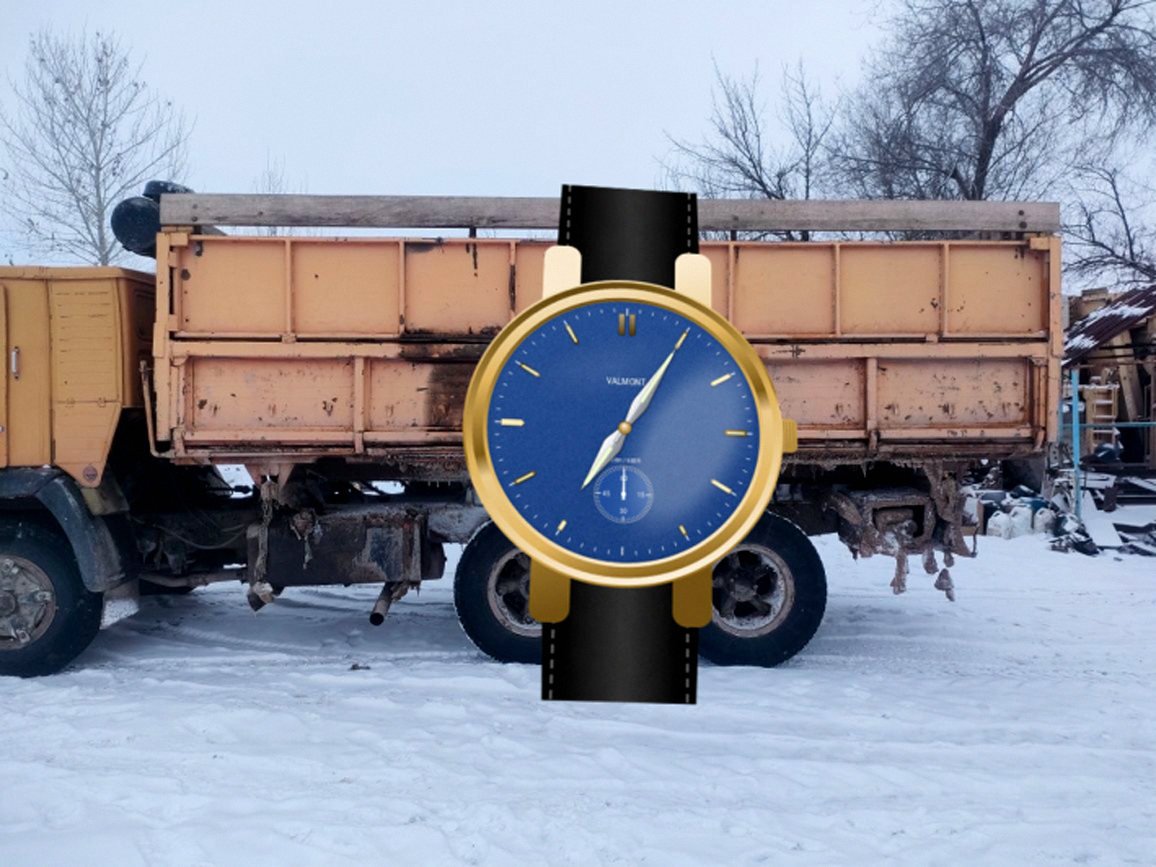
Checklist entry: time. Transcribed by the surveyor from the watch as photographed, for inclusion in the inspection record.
7:05
